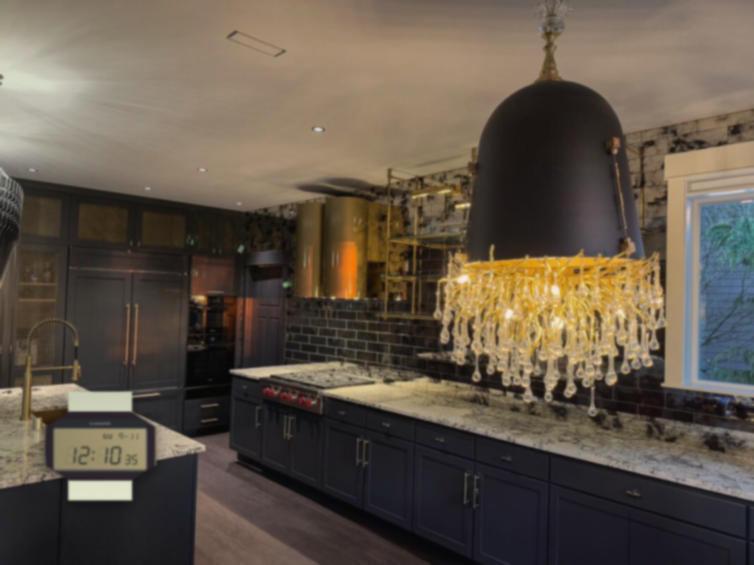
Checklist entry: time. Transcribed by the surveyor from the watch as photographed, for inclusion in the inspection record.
12:10
